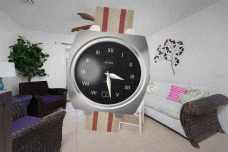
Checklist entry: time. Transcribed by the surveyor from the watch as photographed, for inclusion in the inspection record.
3:28
